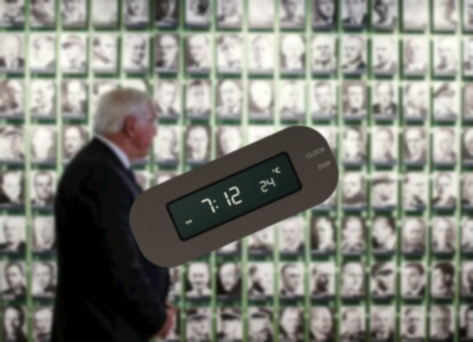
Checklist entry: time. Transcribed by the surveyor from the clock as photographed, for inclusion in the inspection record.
7:12
